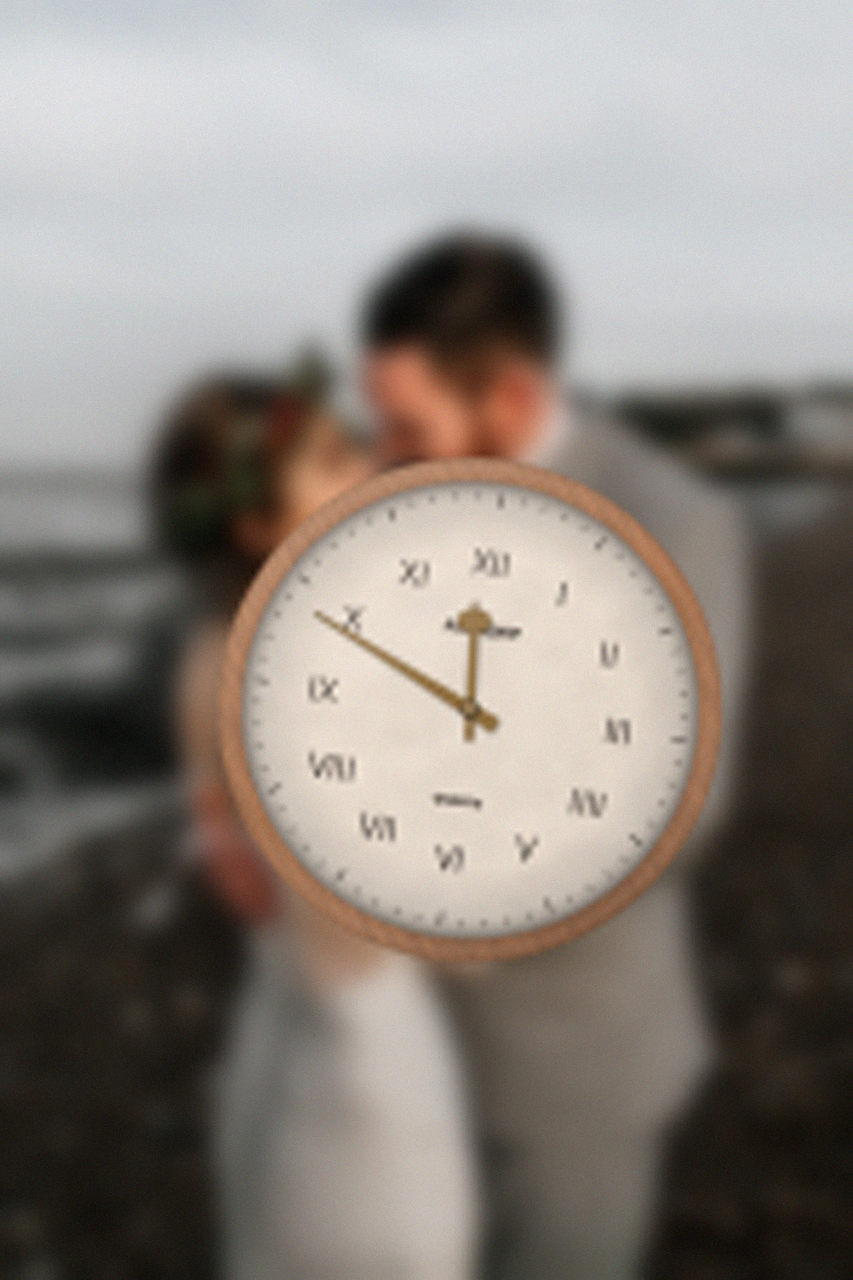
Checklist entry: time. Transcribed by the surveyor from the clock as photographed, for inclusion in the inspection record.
11:49
